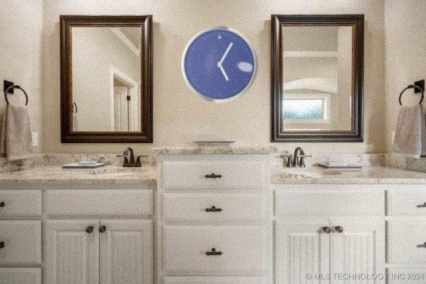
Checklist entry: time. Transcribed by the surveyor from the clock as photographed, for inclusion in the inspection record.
5:05
